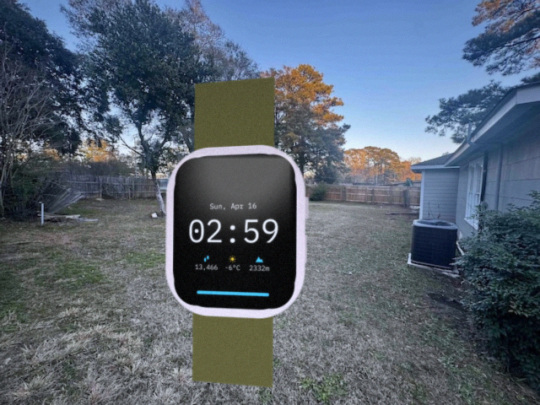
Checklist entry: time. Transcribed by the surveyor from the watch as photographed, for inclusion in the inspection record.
2:59
